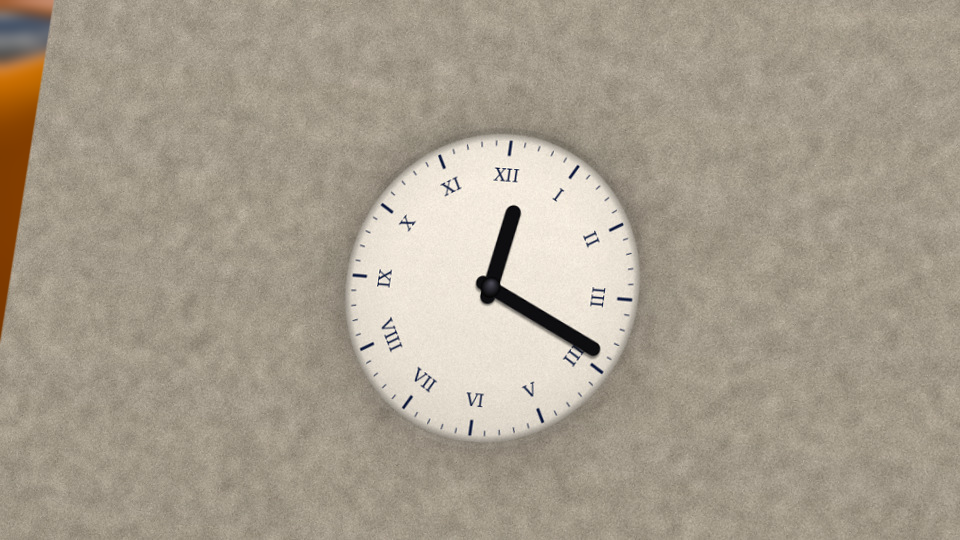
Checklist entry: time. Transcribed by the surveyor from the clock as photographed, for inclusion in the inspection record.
12:19
